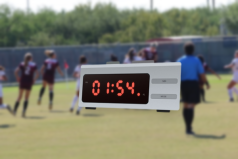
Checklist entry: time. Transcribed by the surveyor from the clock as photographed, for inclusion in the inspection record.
1:54
